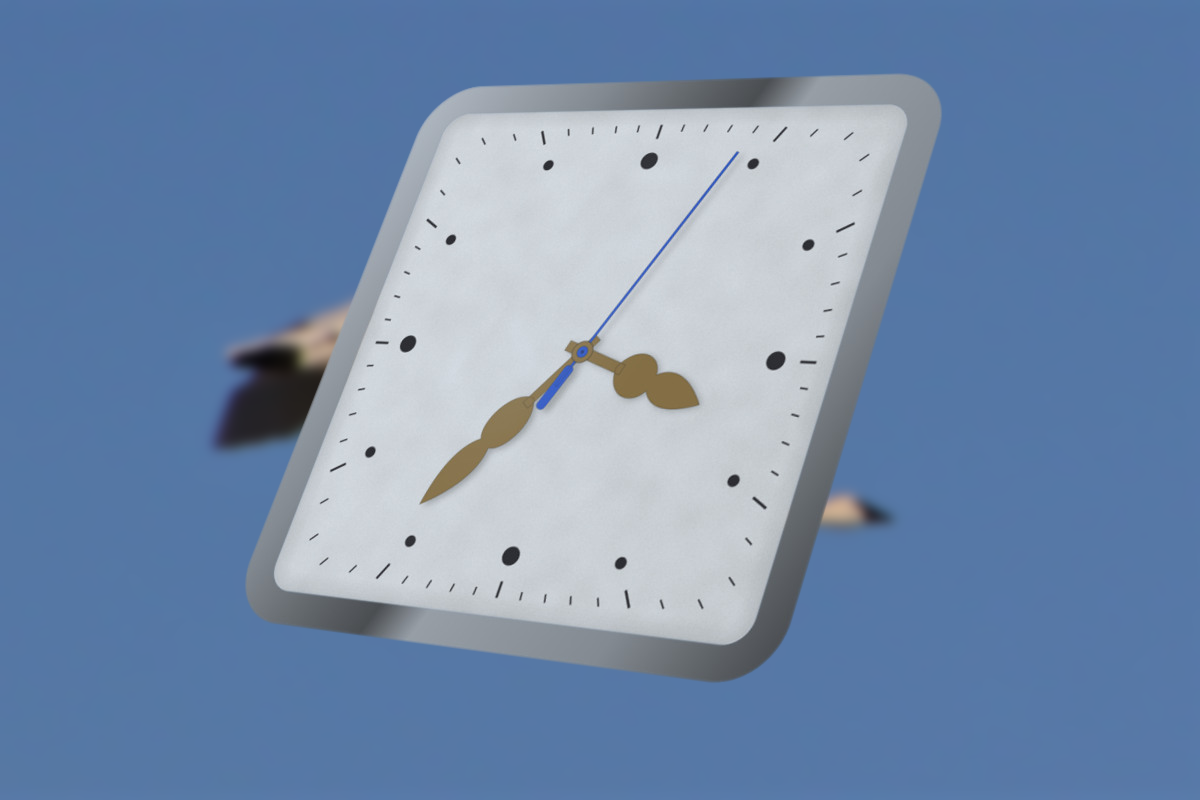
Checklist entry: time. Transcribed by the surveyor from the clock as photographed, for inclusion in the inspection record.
3:36:04
